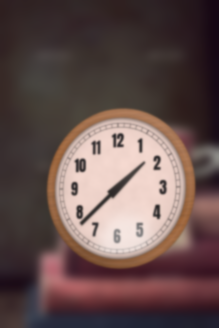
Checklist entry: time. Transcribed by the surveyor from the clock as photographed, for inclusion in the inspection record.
1:38
